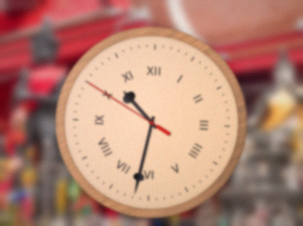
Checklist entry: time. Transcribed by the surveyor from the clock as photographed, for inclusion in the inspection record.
10:31:50
